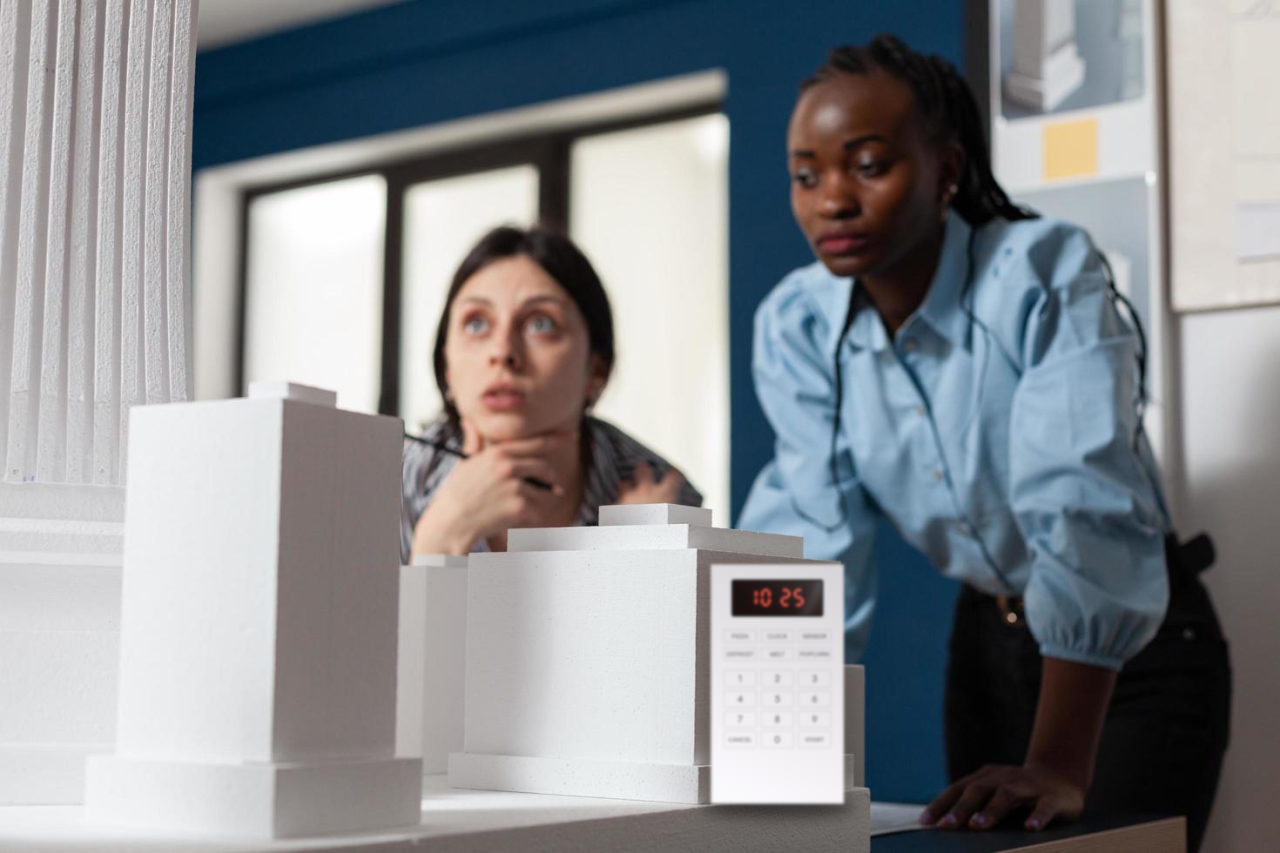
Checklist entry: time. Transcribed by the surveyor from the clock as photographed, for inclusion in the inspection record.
10:25
